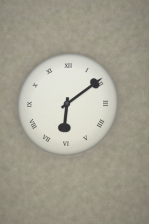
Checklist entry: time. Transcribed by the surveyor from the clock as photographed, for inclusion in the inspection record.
6:09
